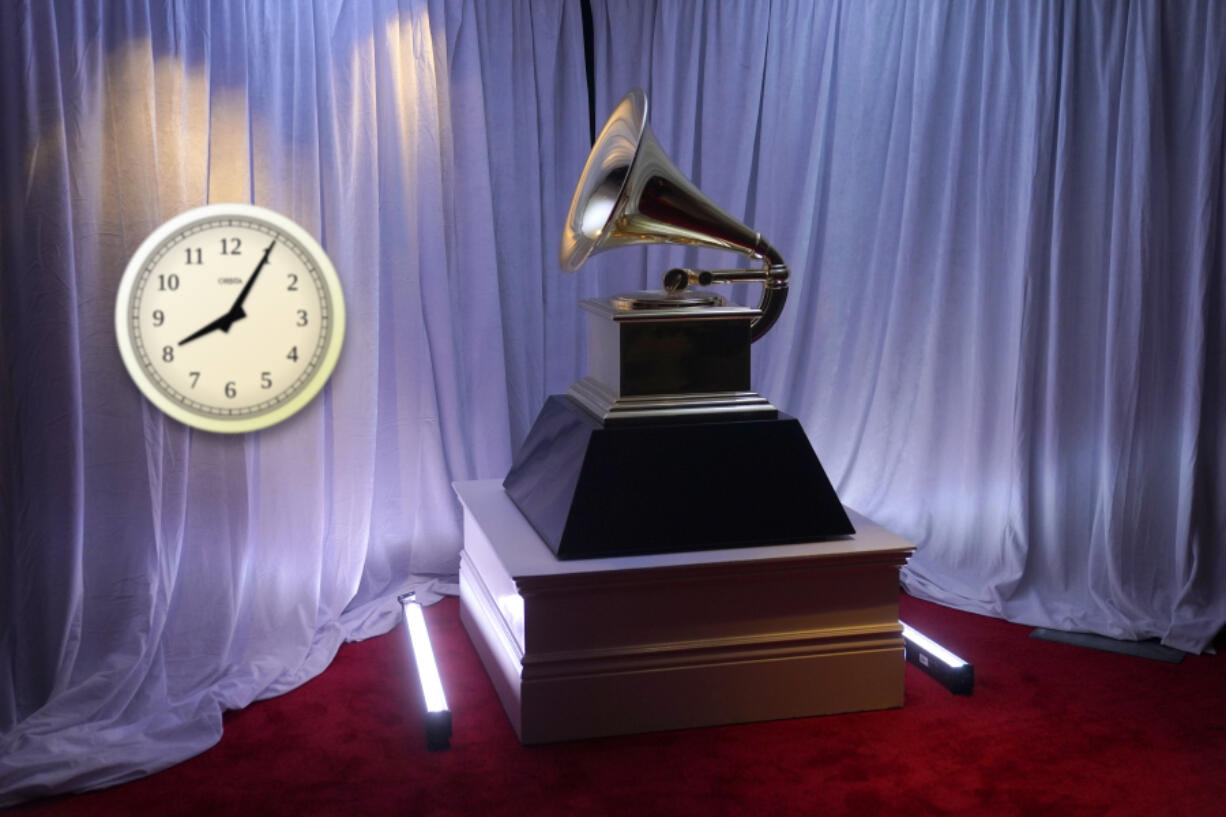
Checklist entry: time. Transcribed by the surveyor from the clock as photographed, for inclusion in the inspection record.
8:05
